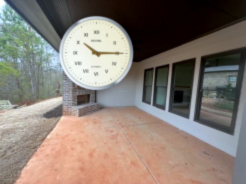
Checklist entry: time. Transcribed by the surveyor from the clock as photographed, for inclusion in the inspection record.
10:15
